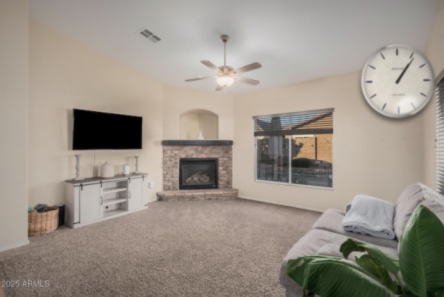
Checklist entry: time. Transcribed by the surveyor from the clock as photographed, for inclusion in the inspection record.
1:06
